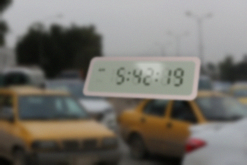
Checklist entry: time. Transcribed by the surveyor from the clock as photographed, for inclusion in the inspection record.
5:42:19
